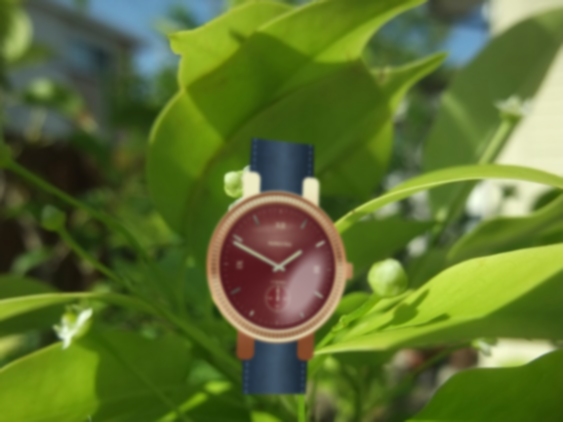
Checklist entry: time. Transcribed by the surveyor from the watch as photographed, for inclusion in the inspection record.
1:49
